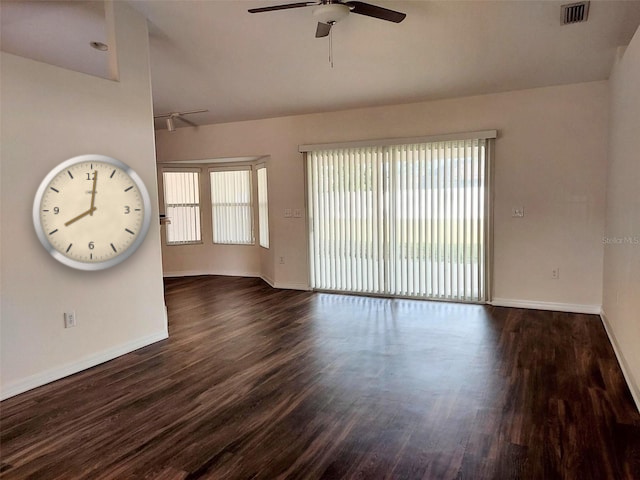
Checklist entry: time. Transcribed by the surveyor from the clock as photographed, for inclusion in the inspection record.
8:01
